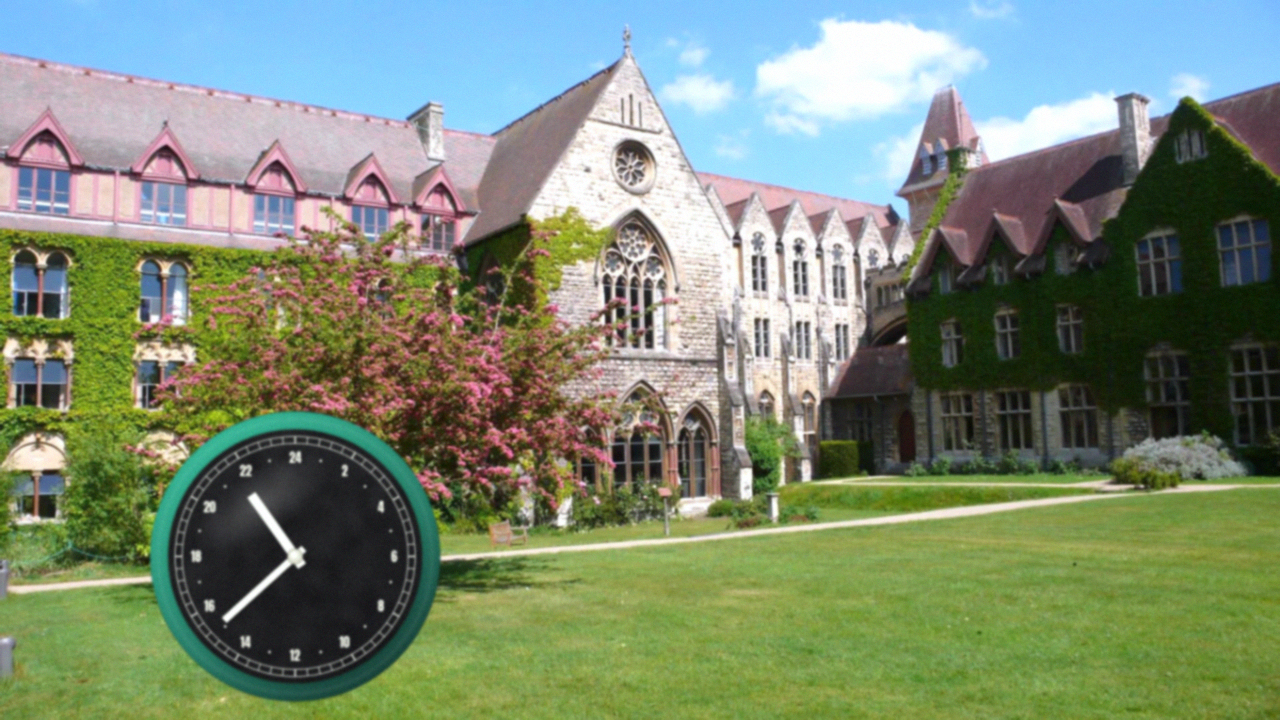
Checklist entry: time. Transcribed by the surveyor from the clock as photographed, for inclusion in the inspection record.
21:38
